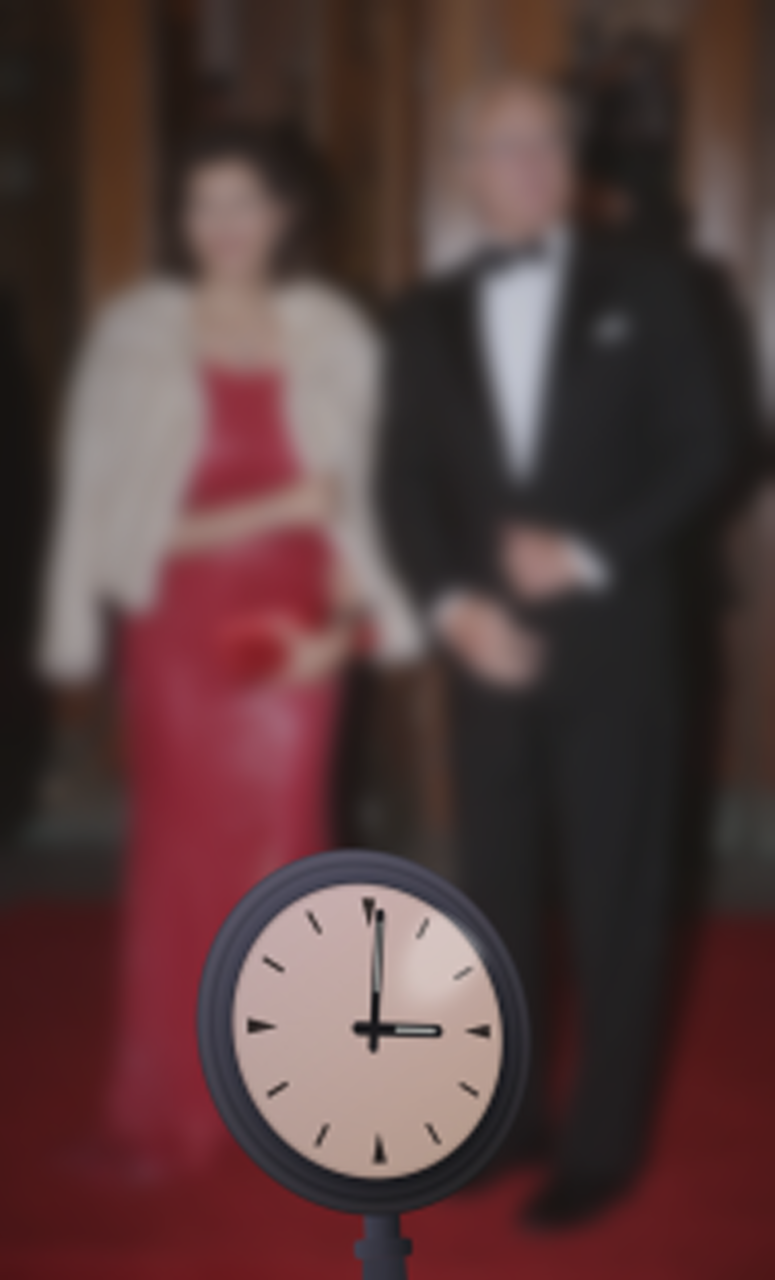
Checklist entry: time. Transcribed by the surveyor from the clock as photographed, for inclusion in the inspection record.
3:01
